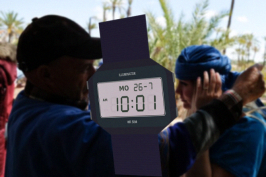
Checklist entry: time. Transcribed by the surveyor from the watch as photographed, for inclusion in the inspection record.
10:01
